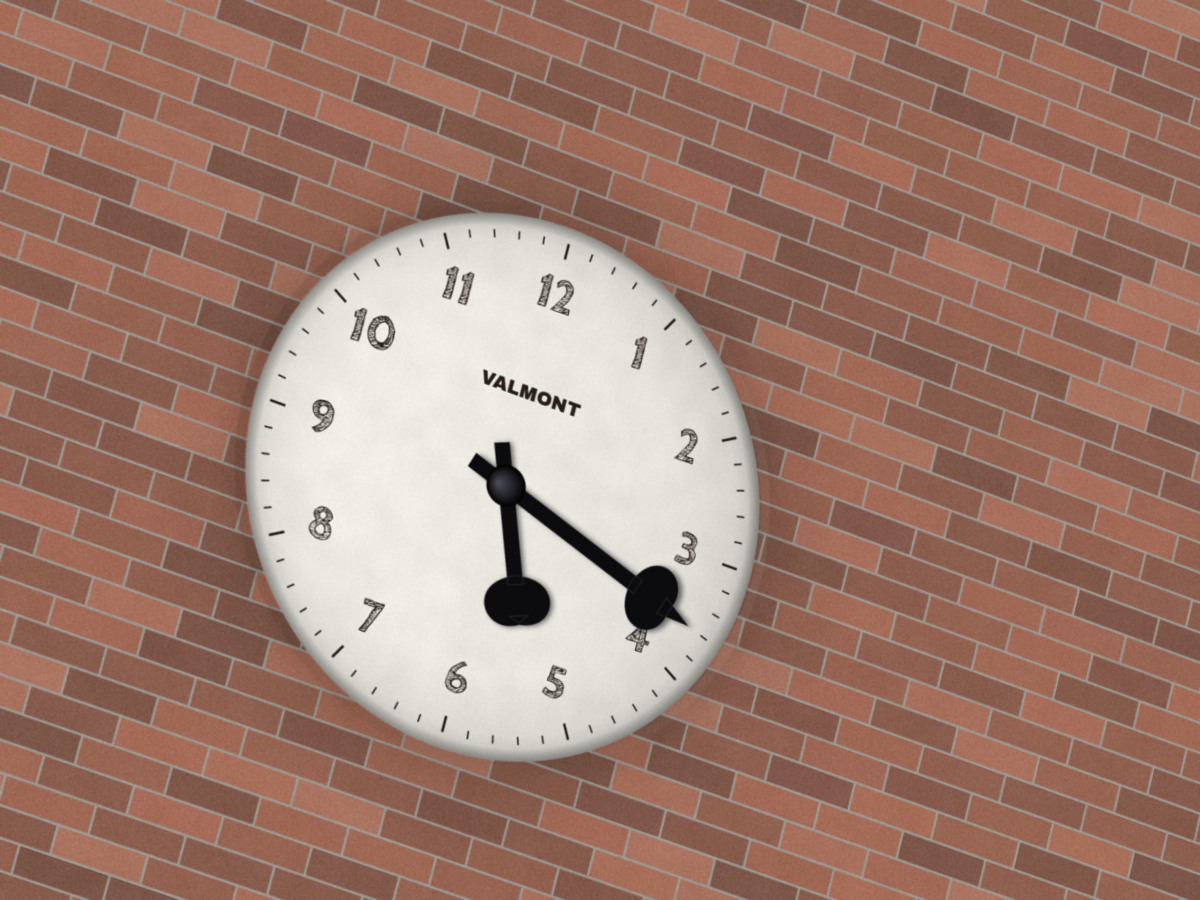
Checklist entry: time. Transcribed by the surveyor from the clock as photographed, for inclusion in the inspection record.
5:18
